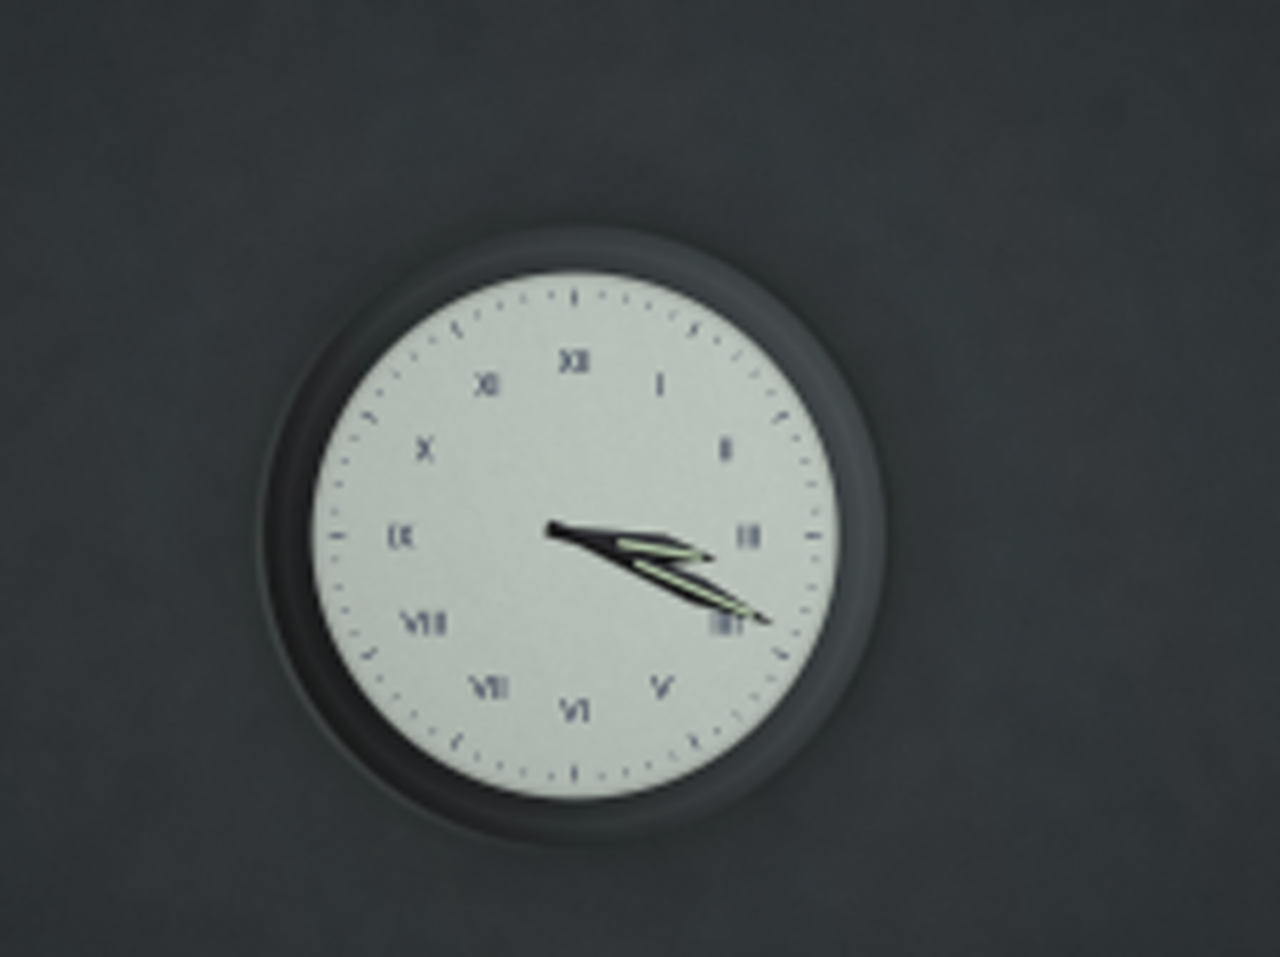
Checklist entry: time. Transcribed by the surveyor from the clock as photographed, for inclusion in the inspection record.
3:19
